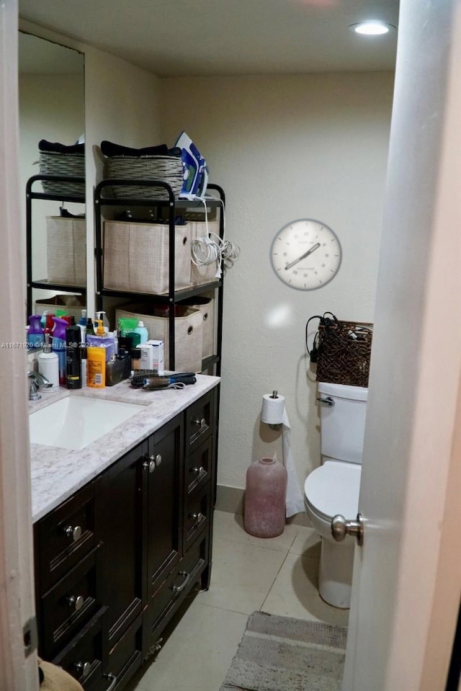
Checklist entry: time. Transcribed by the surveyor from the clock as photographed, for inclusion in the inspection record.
1:39
